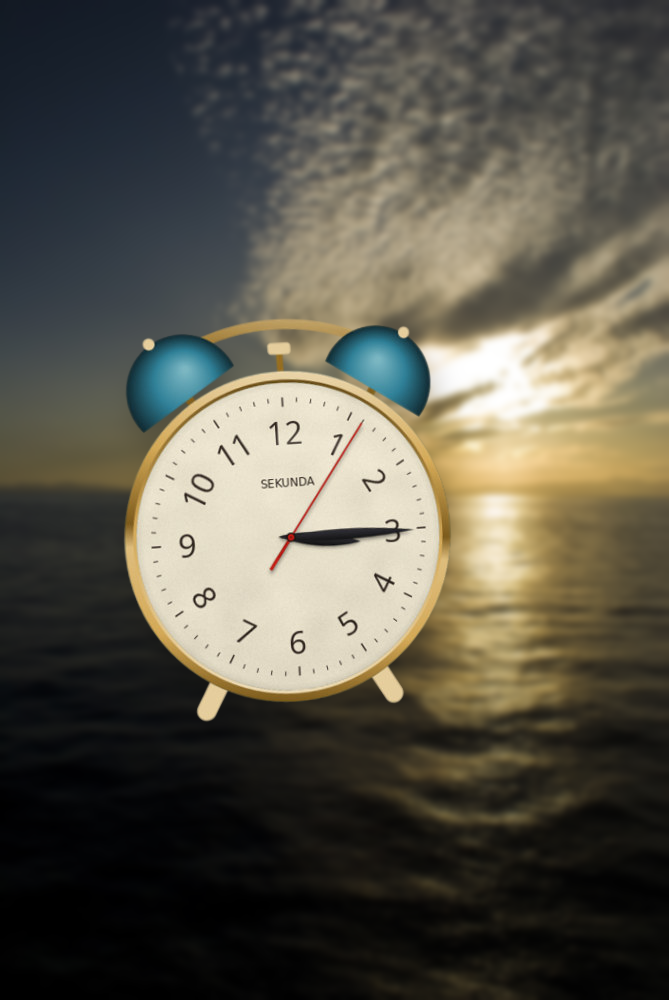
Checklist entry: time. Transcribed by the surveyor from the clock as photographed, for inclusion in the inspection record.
3:15:06
